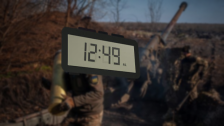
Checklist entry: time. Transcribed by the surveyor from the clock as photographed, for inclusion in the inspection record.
12:49
